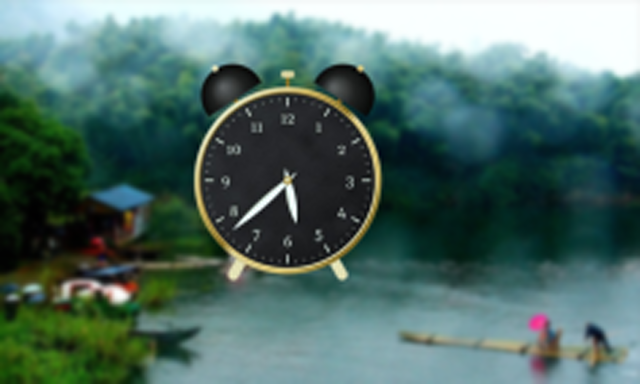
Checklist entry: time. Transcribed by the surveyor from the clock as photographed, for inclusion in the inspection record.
5:38
